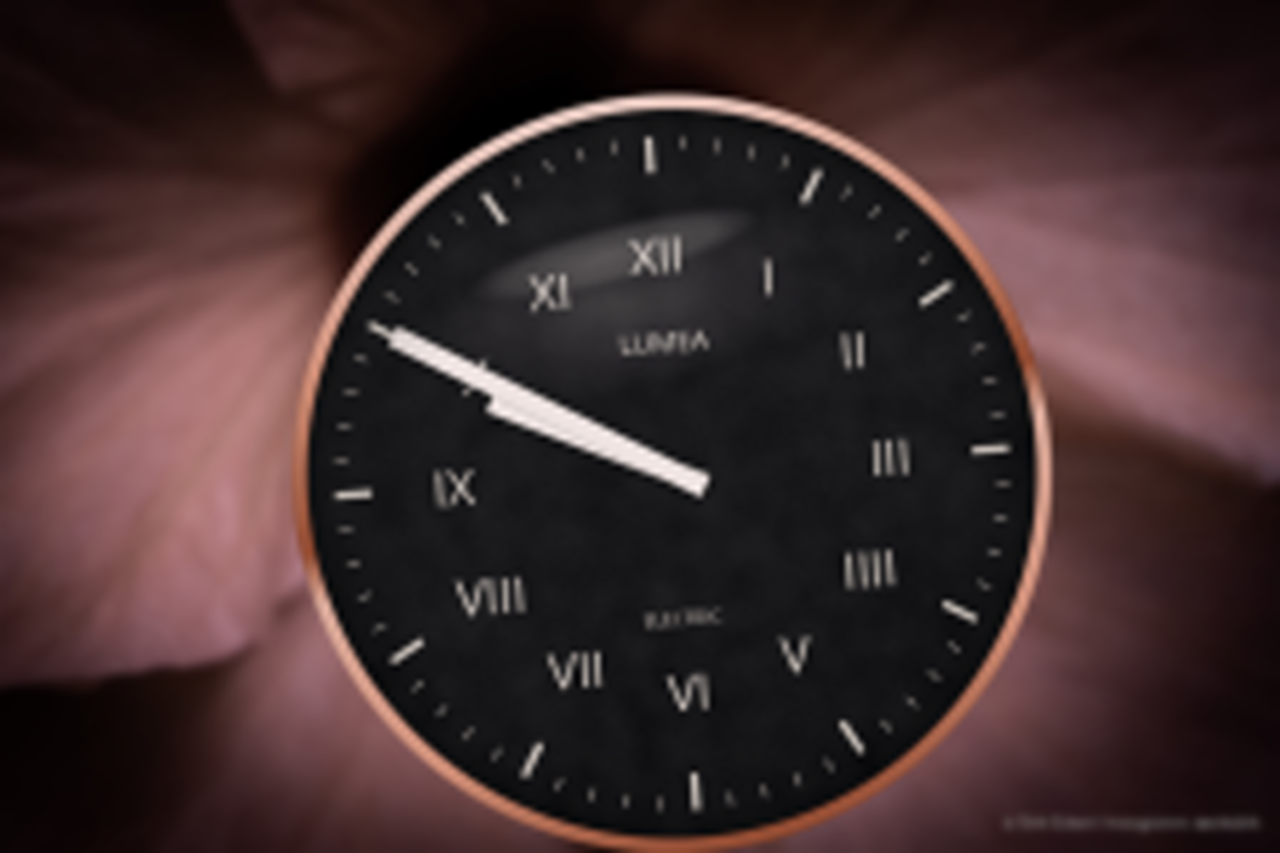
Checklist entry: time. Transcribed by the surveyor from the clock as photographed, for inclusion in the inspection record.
9:50
